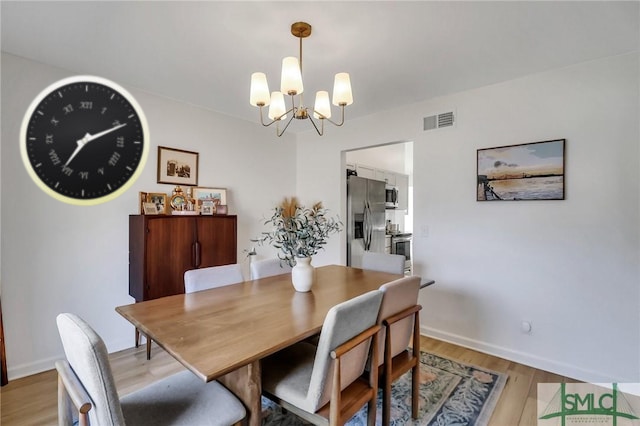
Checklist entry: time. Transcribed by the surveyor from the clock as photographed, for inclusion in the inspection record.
7:11
